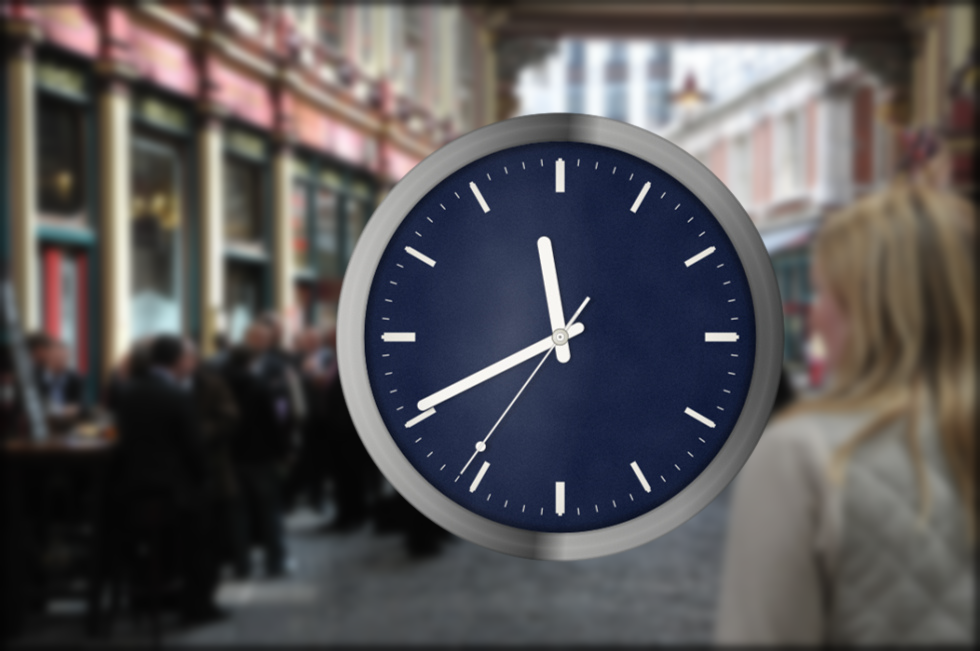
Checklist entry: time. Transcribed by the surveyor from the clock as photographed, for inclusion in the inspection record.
11:40:36
